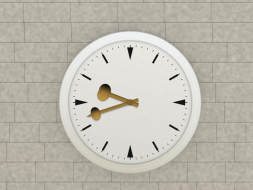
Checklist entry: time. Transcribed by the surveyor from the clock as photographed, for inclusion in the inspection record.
9:42
